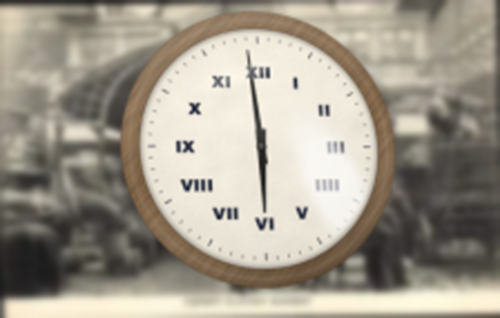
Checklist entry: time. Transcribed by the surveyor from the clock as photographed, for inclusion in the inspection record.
5:59
